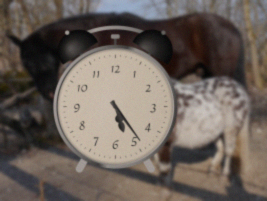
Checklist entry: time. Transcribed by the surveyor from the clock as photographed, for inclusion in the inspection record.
5:24
